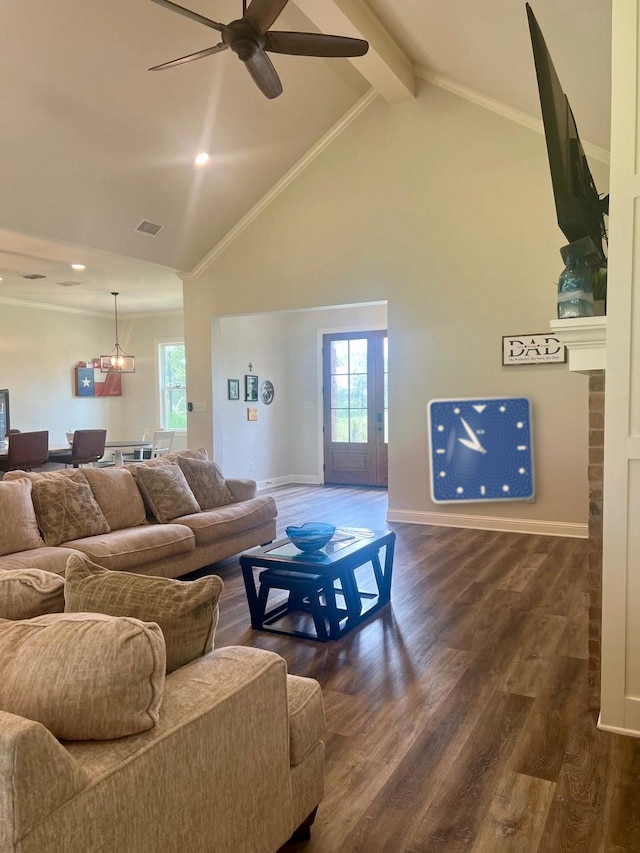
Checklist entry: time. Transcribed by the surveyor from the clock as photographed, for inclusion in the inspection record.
9:55
